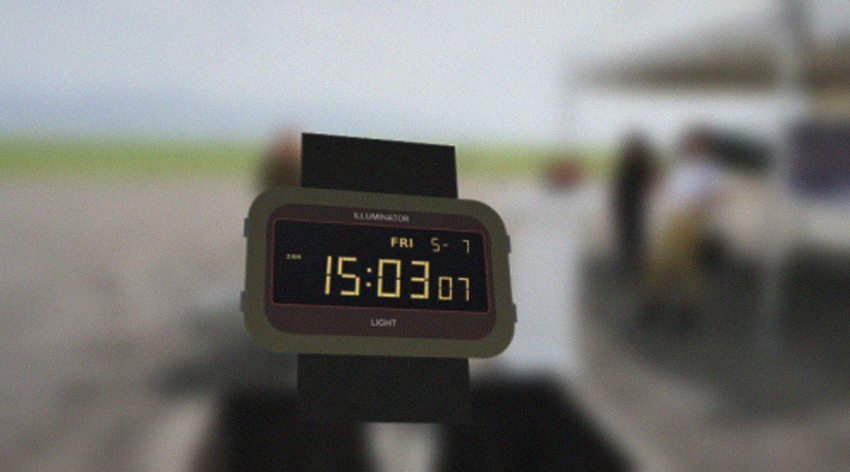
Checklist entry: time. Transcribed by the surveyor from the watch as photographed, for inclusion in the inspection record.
15:03:07
